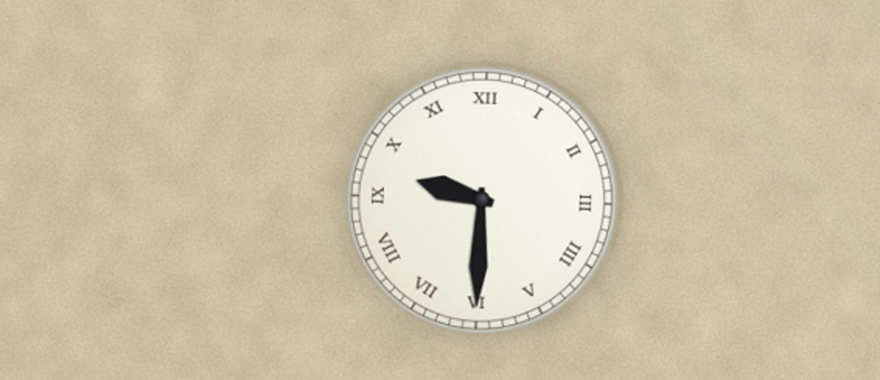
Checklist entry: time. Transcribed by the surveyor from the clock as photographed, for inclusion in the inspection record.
9:30
